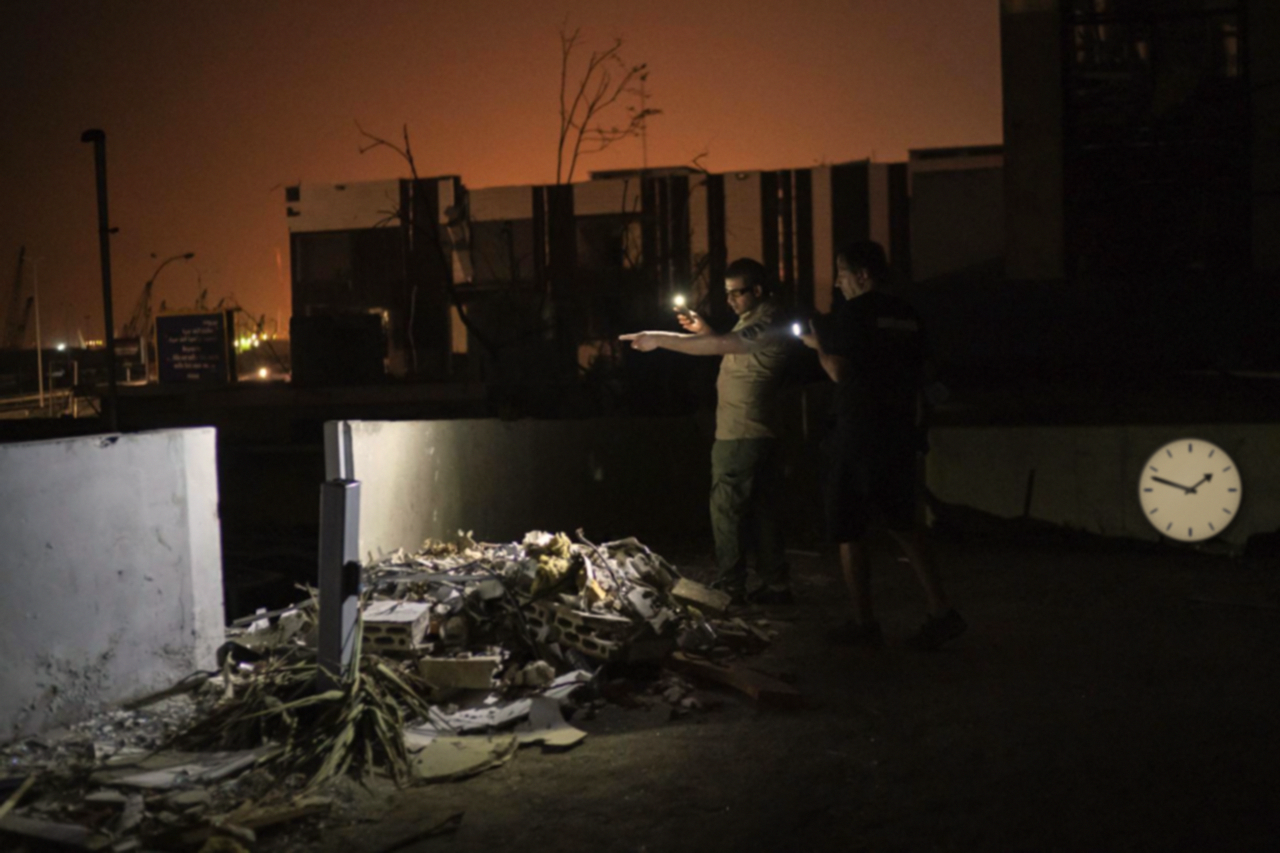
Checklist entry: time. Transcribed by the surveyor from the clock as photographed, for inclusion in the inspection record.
1:48
